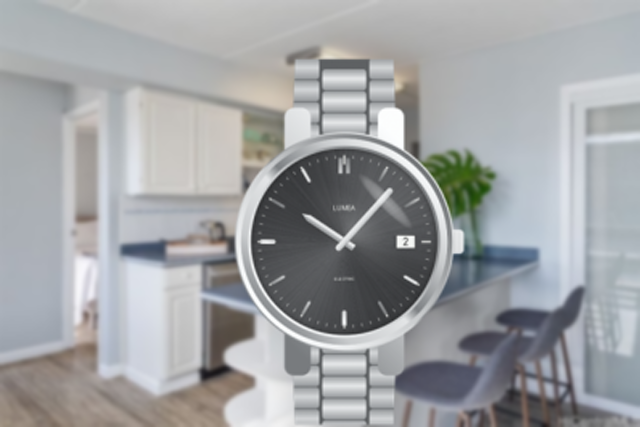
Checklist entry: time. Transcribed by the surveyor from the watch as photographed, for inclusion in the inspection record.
10:07
